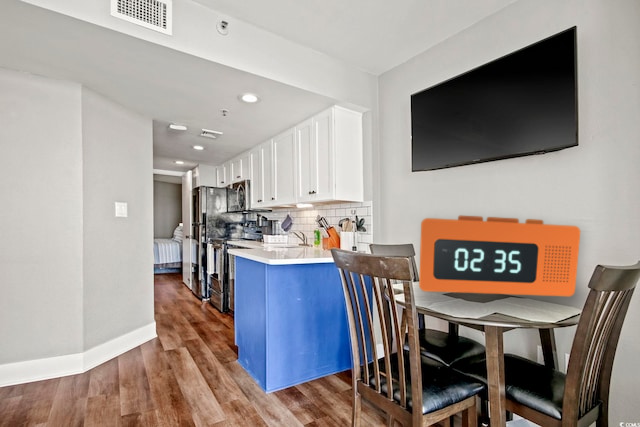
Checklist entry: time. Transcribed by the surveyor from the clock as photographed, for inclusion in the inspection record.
2:35
